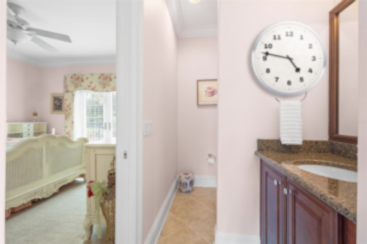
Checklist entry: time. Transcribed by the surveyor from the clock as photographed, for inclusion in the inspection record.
4:47
